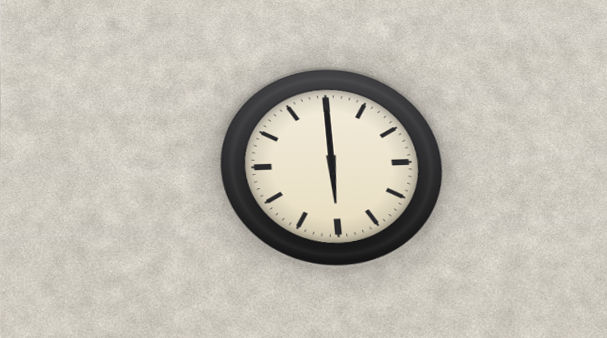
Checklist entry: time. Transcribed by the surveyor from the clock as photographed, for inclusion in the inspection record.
6:00
